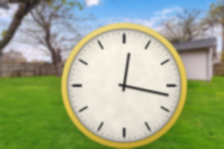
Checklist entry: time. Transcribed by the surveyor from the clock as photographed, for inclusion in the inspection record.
12:17
